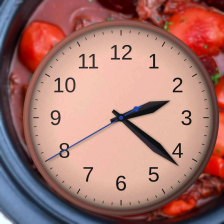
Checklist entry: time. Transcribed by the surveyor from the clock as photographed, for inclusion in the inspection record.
2:21:40
